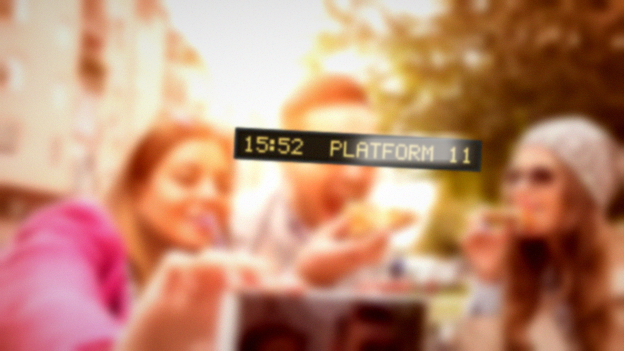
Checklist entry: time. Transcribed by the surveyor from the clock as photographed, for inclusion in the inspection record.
15:52
